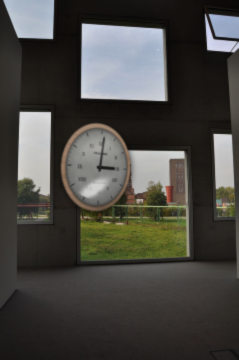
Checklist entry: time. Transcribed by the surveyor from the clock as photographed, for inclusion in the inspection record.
3:01
